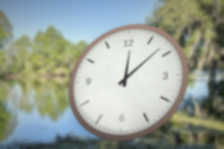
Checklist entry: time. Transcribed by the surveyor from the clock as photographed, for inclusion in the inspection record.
12:08
